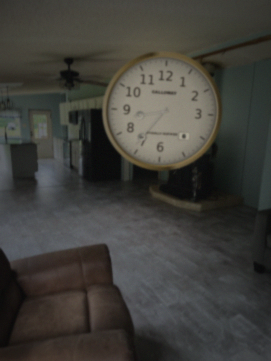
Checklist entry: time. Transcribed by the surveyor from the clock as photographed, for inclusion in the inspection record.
8:36
